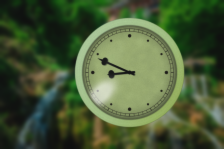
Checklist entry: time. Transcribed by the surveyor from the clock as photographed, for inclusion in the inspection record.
8:49
